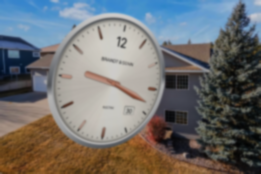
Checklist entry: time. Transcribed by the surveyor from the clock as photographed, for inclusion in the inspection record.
9:18
